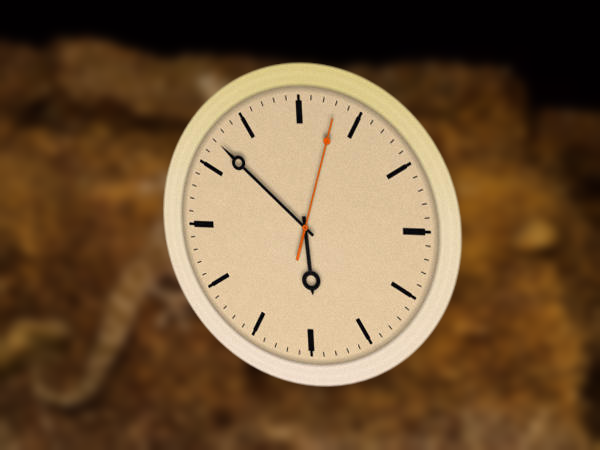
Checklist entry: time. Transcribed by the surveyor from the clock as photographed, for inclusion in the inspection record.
5:52:03
